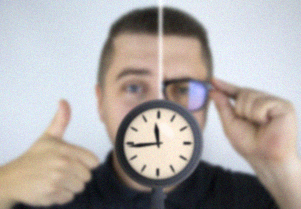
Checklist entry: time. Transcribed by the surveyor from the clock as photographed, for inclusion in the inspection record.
11:44
